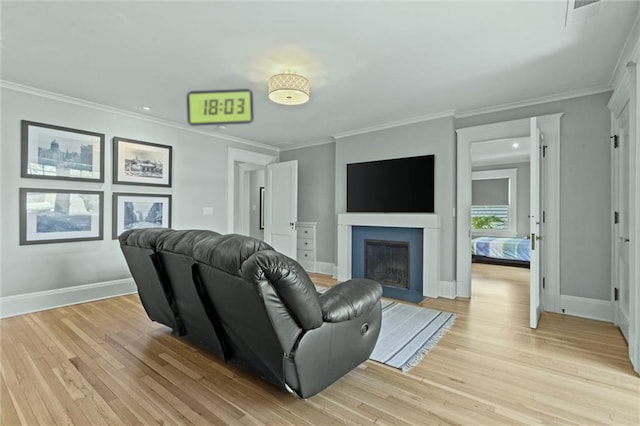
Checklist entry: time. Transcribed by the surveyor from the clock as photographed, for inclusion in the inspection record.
18:03
